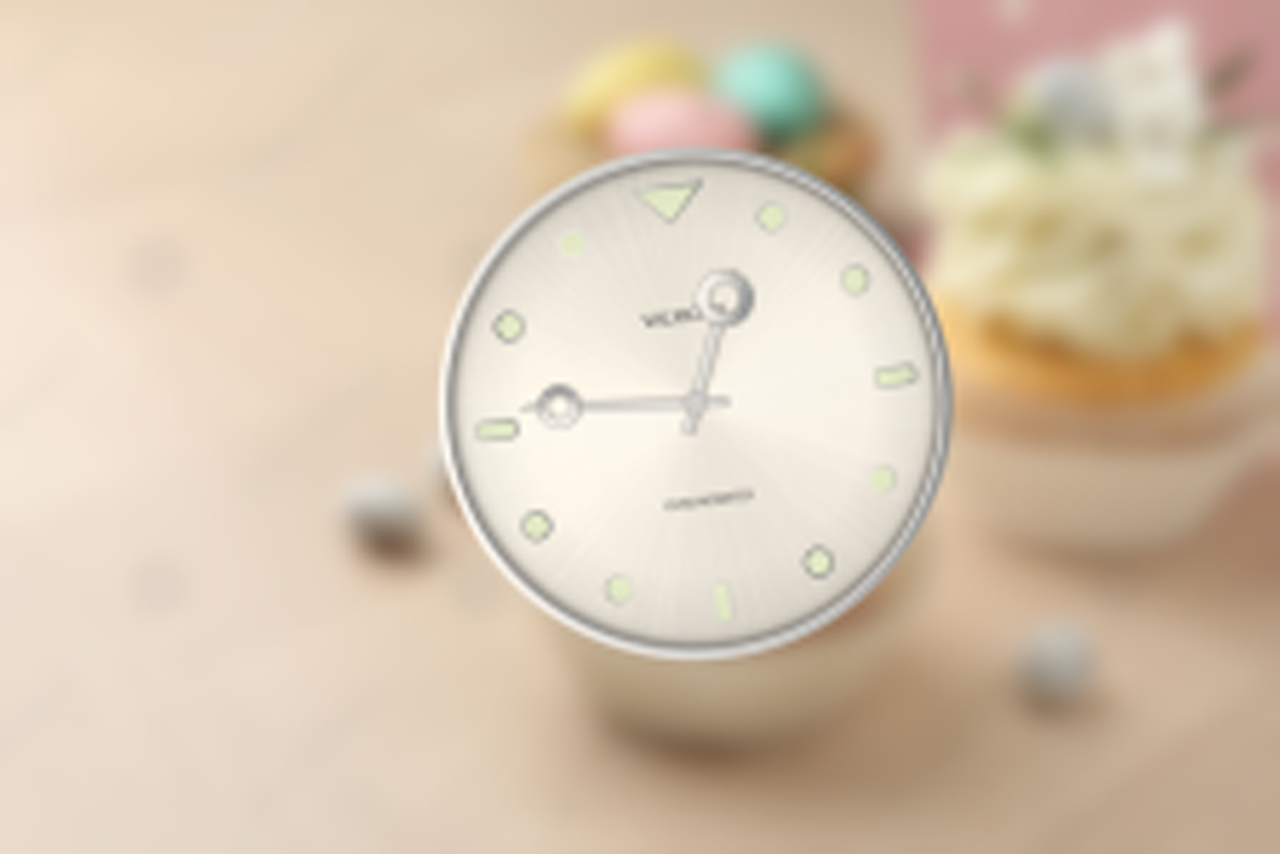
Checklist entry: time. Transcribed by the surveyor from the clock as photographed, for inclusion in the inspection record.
12:46
